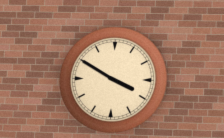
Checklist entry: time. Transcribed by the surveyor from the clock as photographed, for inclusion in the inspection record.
3:50
